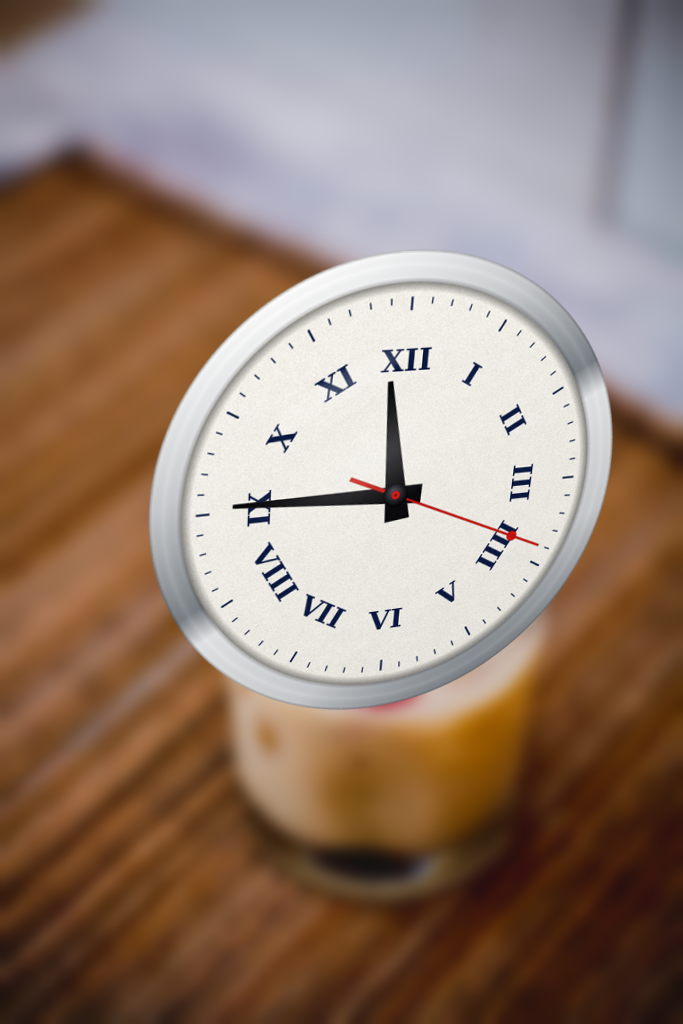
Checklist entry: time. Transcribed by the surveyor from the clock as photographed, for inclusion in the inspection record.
11:45:19
